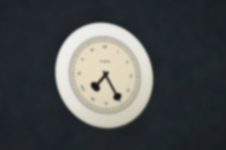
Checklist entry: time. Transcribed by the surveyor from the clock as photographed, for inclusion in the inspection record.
7:25
